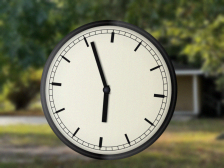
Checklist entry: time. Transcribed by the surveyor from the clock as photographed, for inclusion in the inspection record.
5:56
